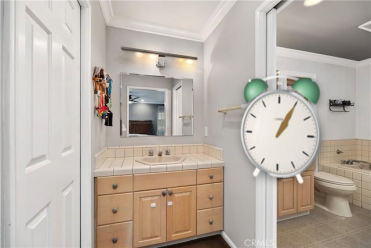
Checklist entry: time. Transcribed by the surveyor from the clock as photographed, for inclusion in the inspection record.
1:05
